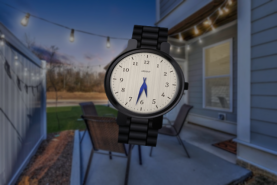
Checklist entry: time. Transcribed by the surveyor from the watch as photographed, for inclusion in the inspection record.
5:32
